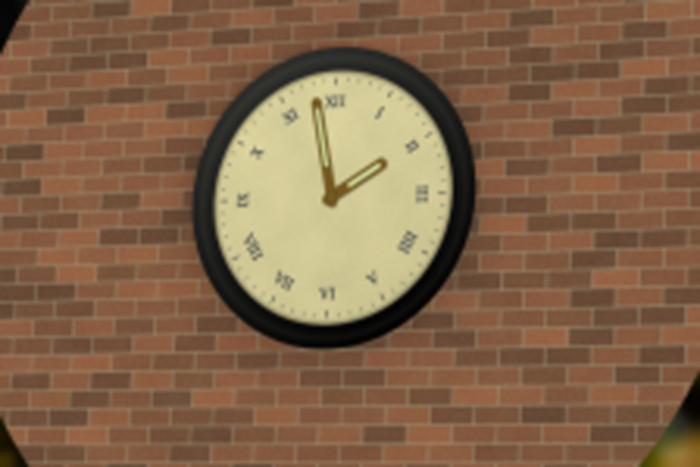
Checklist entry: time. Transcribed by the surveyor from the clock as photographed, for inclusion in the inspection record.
1:58
